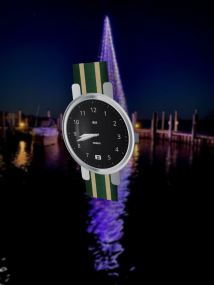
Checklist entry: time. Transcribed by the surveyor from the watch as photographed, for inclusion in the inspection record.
8:42
